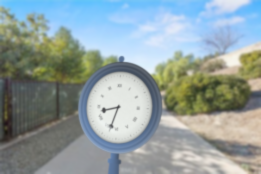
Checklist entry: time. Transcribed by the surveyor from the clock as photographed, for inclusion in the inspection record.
8:33
